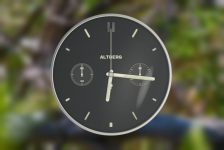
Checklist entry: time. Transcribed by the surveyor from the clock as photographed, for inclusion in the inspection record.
6:16
